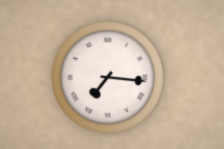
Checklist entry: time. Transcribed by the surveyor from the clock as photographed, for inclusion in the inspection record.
7:16
